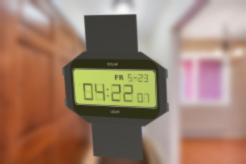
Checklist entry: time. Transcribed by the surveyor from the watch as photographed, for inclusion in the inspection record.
4:22
